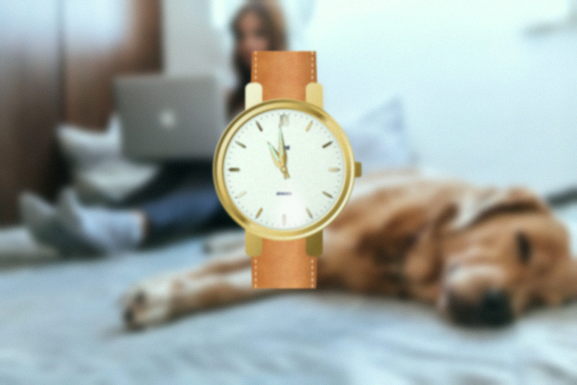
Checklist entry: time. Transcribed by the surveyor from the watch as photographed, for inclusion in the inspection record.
10:59
